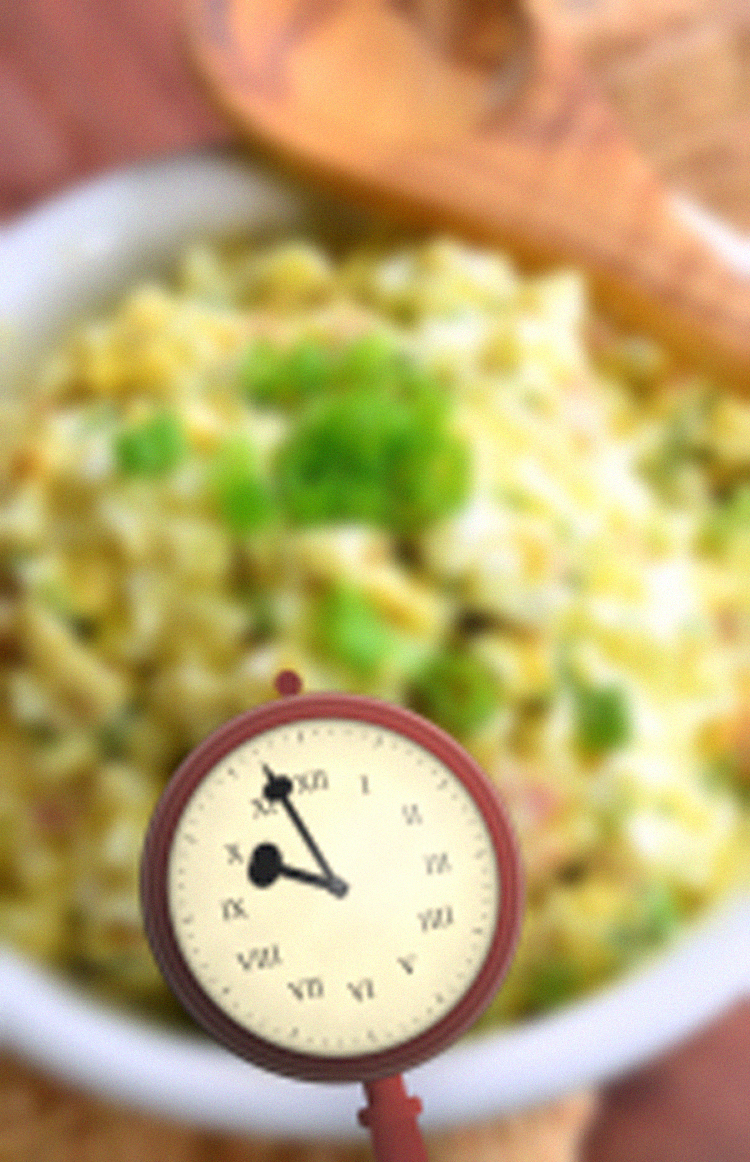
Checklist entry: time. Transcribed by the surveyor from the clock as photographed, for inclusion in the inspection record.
9:57
